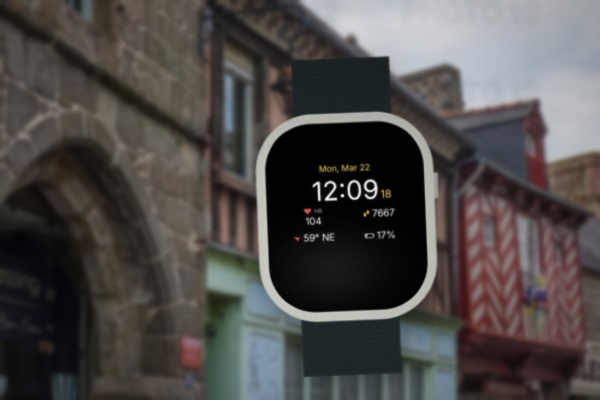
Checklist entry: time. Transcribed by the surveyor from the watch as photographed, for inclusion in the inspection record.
12:09:18
